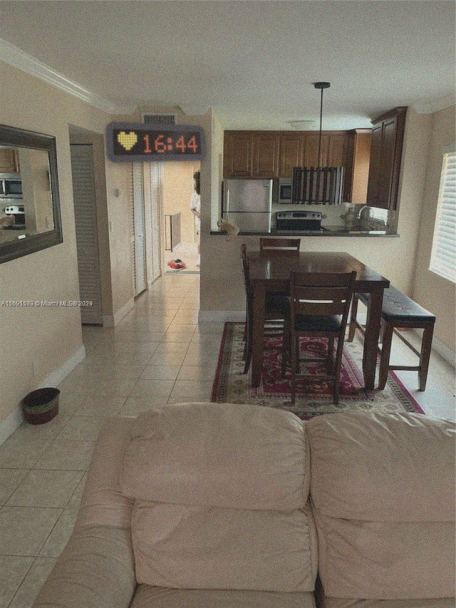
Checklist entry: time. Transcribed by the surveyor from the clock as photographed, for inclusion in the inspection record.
16:44
